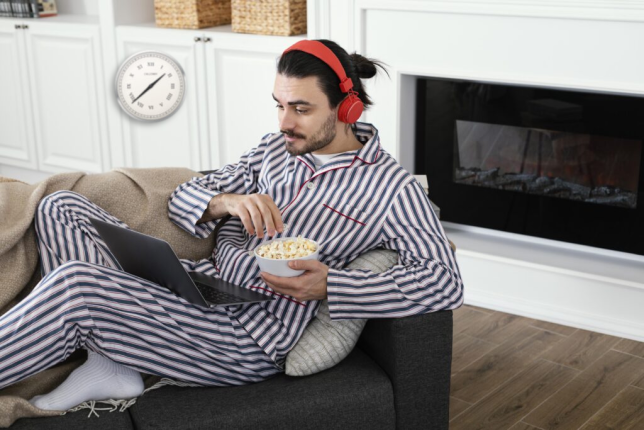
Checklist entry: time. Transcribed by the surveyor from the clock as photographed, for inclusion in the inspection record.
1:38
